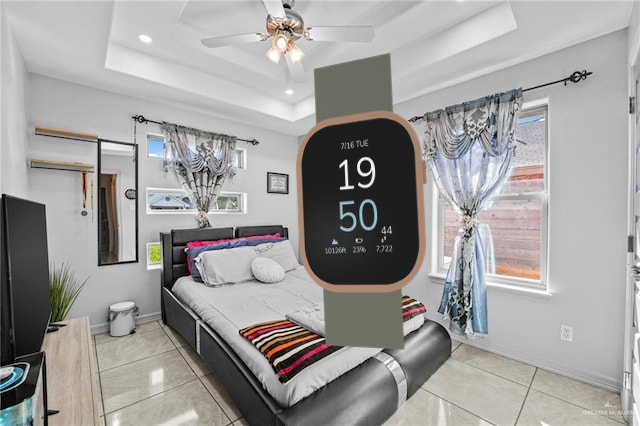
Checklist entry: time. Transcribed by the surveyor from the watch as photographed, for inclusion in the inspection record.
19:50:44
